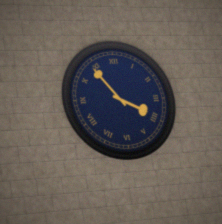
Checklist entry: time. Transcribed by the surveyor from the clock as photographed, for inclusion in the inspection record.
3:54
